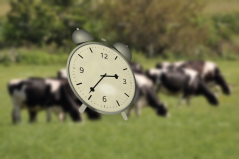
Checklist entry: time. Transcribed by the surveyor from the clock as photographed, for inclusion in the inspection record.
2:36
